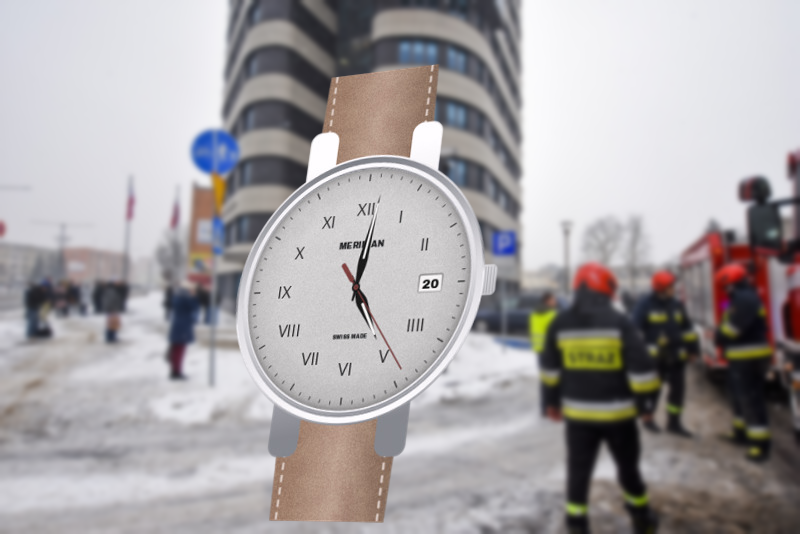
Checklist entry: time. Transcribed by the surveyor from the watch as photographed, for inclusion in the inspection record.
5:01:24
